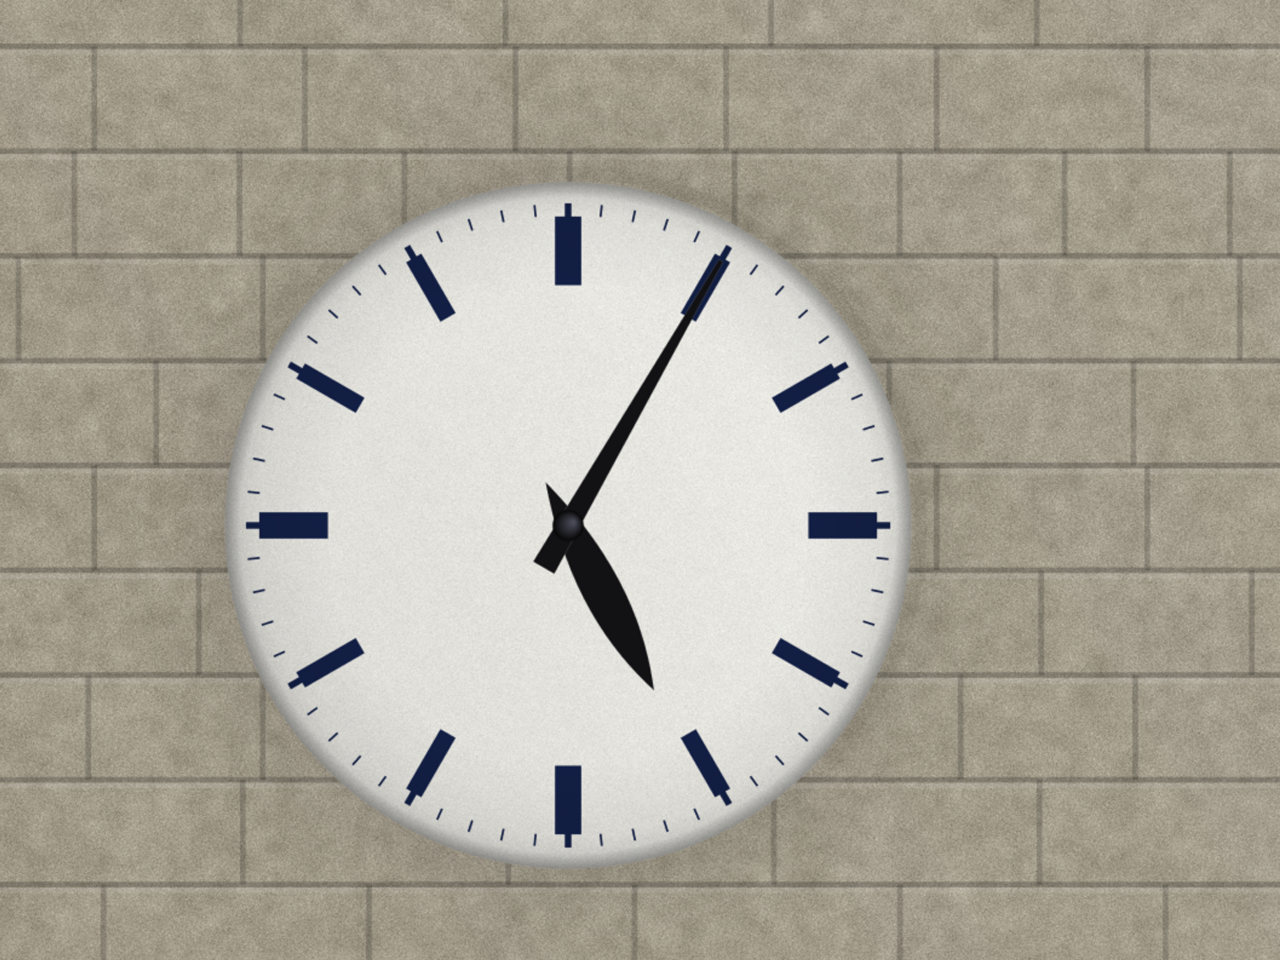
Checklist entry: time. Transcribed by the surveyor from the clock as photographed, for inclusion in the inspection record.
5:05
